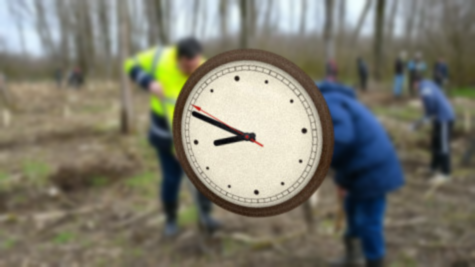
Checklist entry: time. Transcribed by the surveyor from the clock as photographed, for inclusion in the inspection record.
8:49:51
